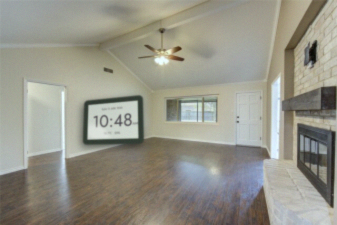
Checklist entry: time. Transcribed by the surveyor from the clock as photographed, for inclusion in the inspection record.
10:48
